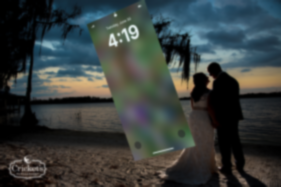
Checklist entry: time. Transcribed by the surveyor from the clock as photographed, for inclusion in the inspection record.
4:19
